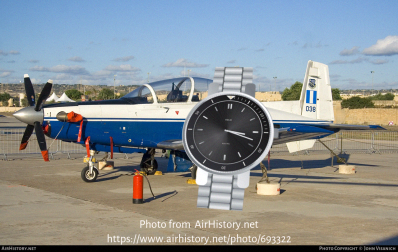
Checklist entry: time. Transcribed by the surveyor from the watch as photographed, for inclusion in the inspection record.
3:18
